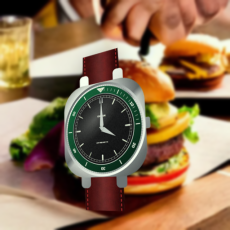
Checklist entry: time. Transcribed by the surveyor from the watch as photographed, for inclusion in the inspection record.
4:00
